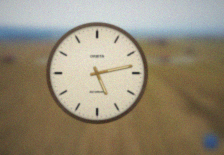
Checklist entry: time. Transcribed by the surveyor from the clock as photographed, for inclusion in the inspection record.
5:13
